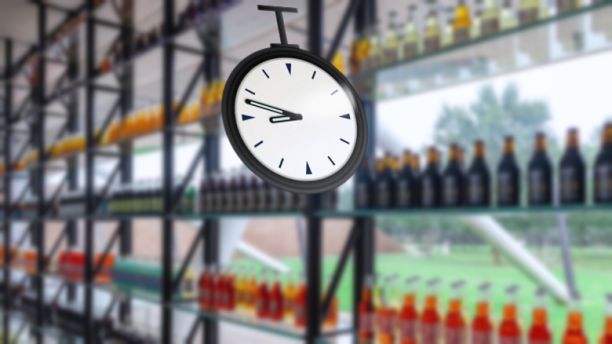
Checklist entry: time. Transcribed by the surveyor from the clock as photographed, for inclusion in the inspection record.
8:48
